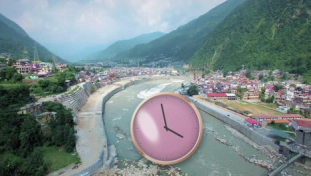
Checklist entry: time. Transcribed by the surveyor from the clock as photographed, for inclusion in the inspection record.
3:58
